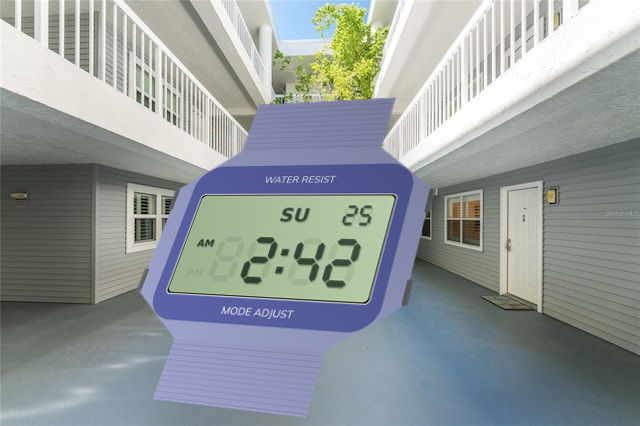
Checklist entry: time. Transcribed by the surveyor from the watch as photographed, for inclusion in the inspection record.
2:42
